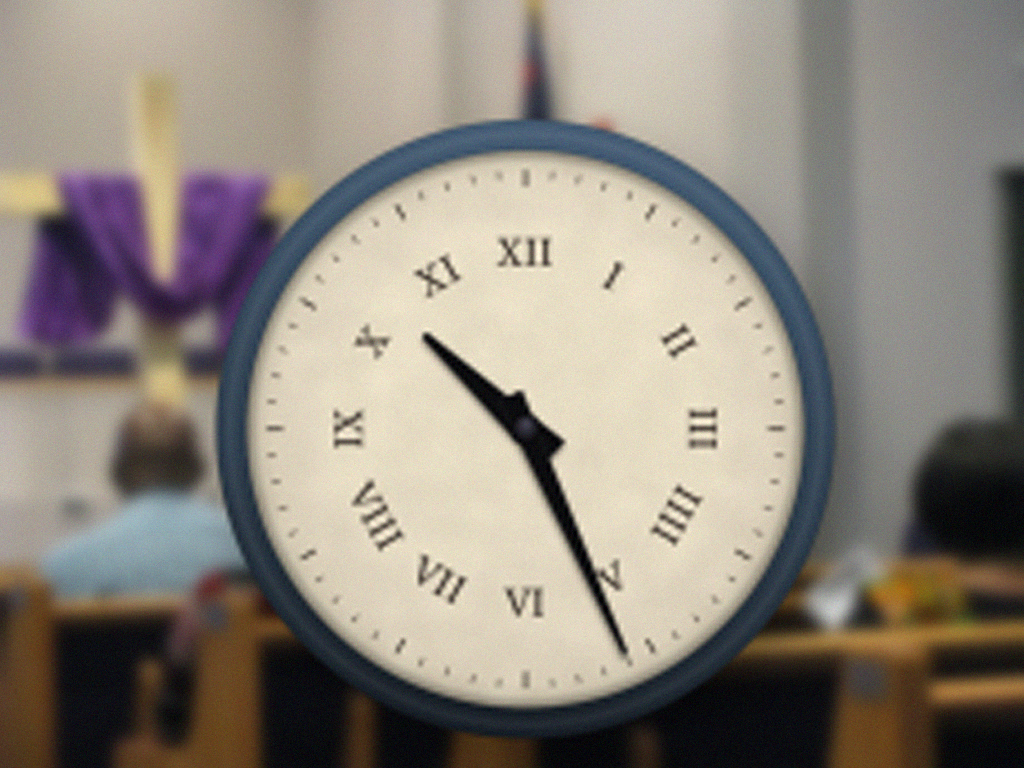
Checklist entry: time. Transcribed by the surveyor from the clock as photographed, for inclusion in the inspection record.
10:26
